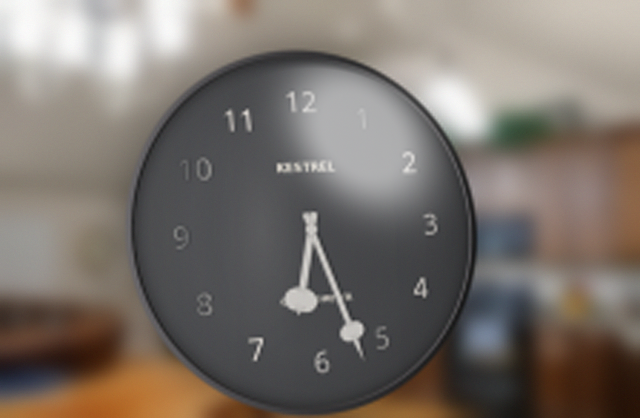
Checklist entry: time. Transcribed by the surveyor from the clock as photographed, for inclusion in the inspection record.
6:27
